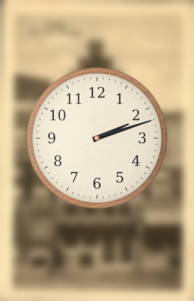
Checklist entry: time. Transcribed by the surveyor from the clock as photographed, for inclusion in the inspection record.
2:12
